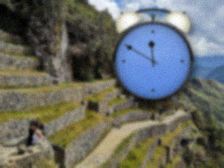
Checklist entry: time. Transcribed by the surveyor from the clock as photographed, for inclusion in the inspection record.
11:50
